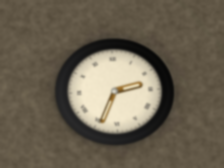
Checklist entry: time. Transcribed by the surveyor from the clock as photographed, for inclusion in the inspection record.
2:34
